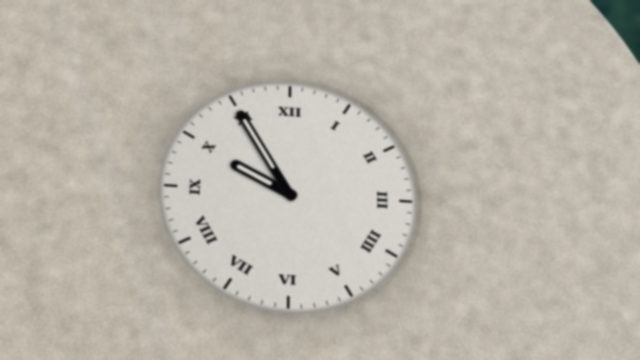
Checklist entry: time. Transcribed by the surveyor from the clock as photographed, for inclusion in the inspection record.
9:55
